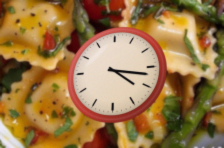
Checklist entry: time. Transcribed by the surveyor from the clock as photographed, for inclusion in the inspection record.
4:17
